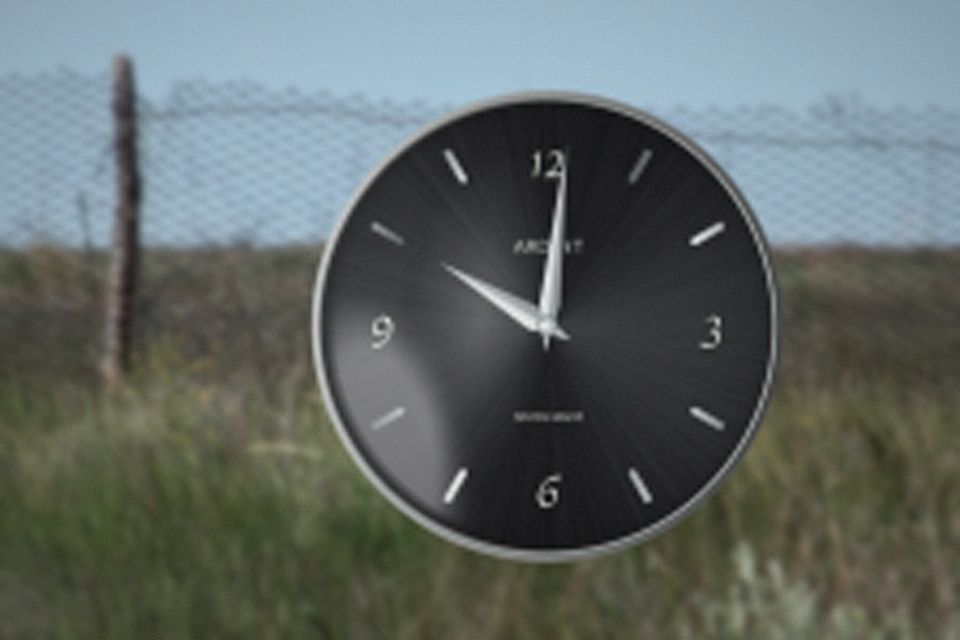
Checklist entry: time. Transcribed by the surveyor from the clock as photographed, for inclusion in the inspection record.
10:01
